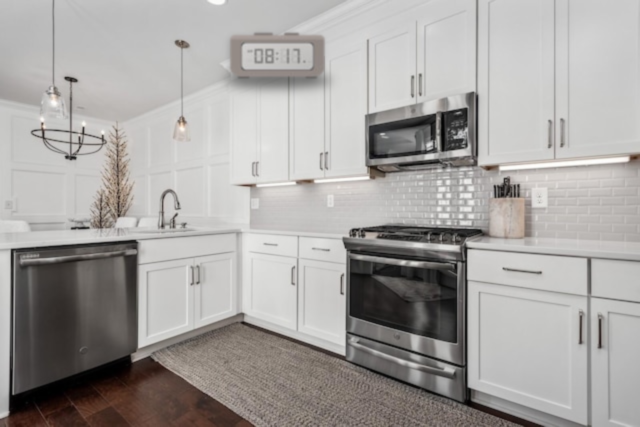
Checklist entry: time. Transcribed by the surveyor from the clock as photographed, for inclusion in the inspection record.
8:17
